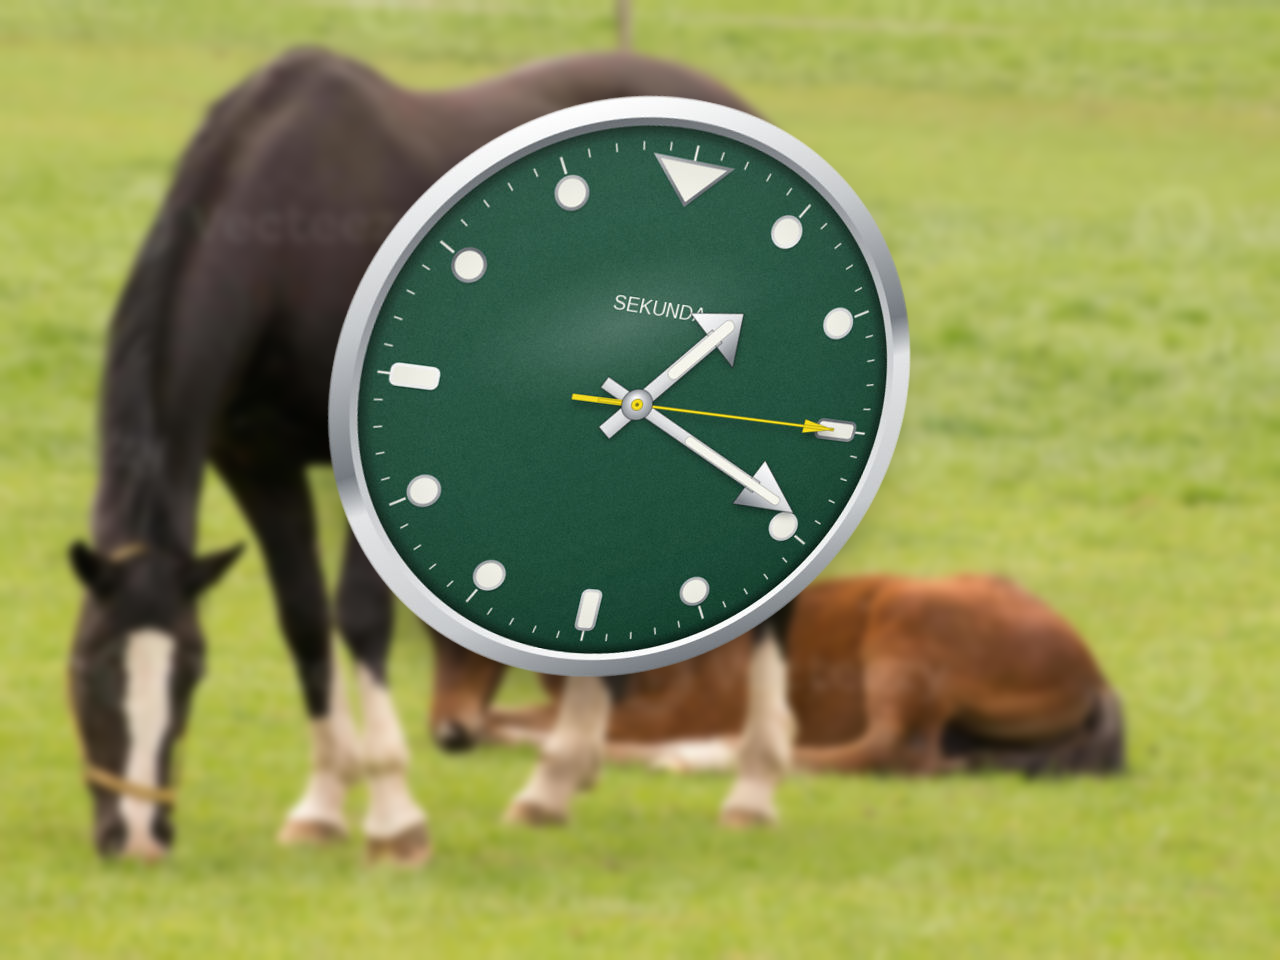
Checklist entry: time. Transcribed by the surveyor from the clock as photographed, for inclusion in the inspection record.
1:19:15
